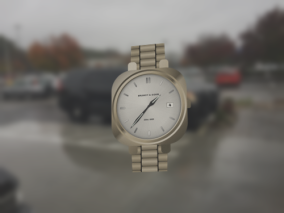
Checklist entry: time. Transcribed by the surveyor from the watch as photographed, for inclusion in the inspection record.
1:37
